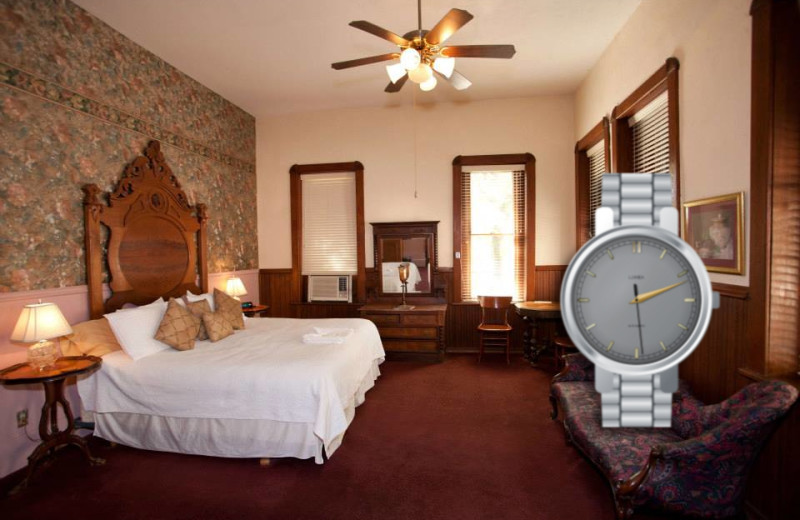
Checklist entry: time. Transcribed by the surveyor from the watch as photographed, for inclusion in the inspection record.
2:11:29
